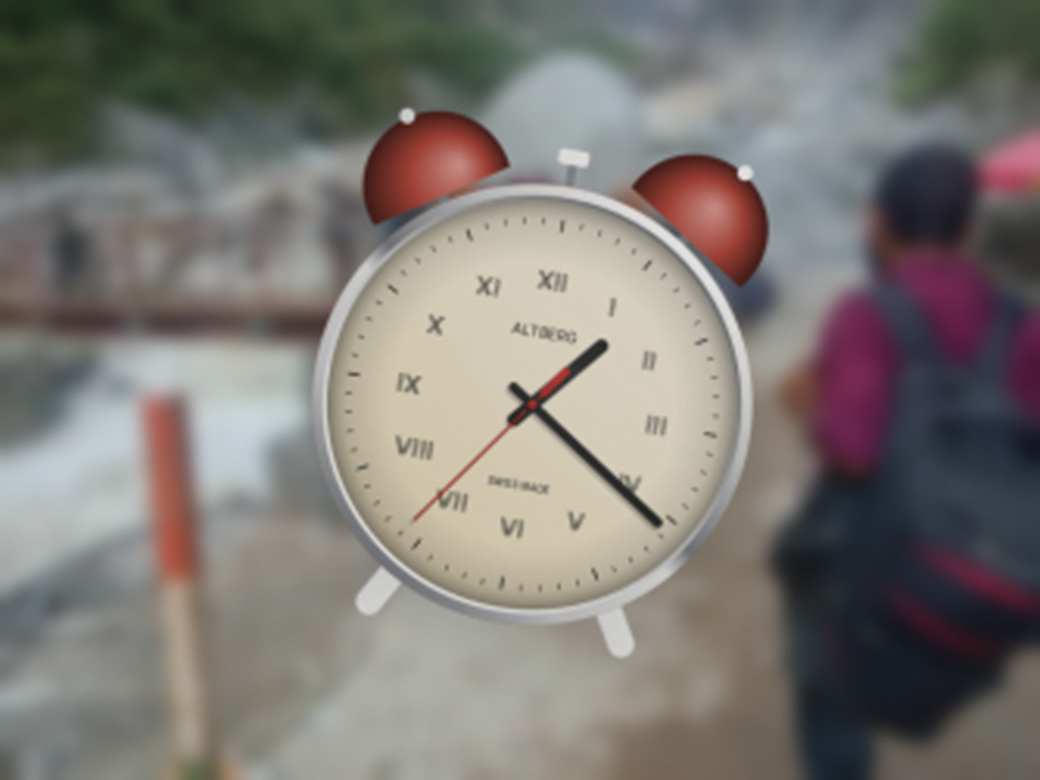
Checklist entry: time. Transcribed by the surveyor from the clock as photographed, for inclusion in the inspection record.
1:20:36
